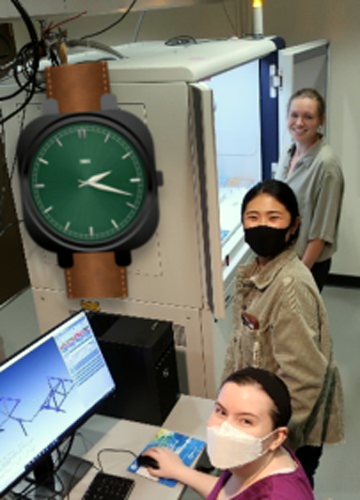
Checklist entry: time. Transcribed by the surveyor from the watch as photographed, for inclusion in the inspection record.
2:18
